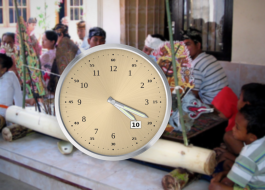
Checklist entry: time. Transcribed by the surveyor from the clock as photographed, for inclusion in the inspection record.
4:19
